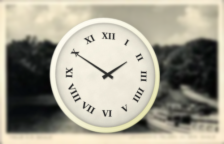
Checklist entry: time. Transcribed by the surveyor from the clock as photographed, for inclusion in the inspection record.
1:50
